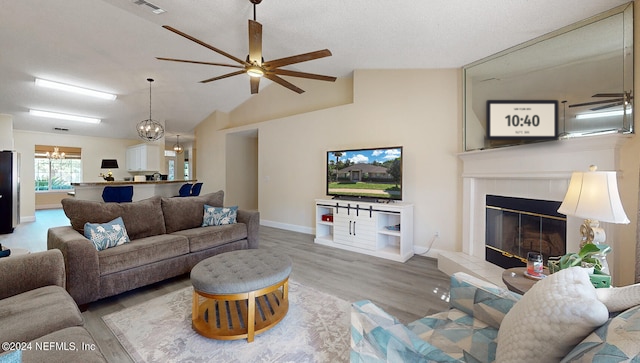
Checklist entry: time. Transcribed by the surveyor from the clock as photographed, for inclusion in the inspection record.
10:40
